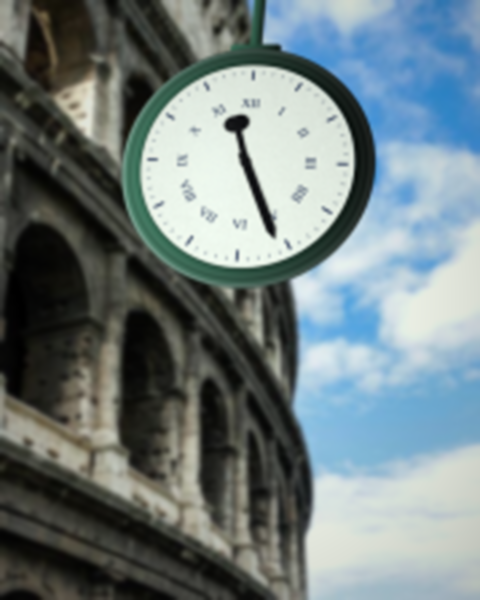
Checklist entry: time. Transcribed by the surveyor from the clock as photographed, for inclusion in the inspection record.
11:26
